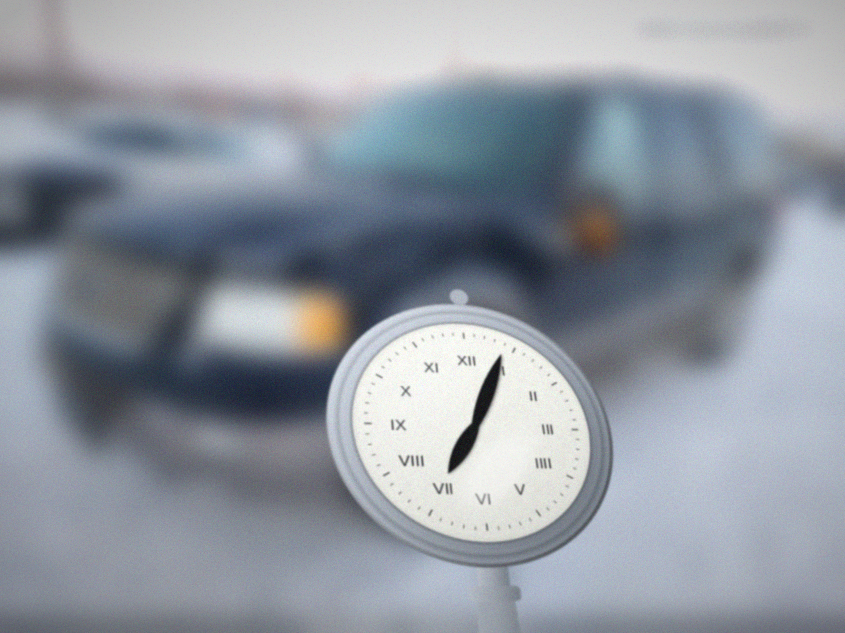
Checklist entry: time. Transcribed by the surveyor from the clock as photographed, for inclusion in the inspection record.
7:04
